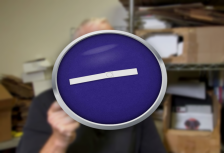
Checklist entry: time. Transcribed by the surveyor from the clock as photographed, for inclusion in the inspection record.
2:43
